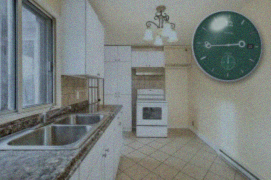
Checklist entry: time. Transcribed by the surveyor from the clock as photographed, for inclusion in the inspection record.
2:44
